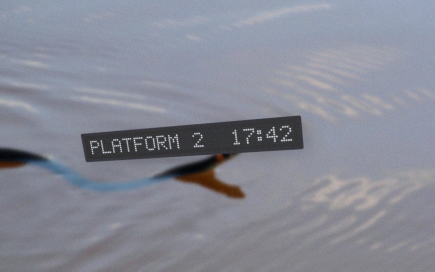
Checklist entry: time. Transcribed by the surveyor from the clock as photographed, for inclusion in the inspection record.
17:42
